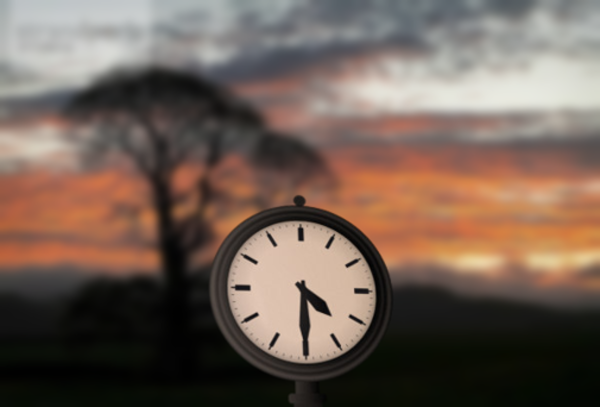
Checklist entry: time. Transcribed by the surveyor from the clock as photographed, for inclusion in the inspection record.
4:30
